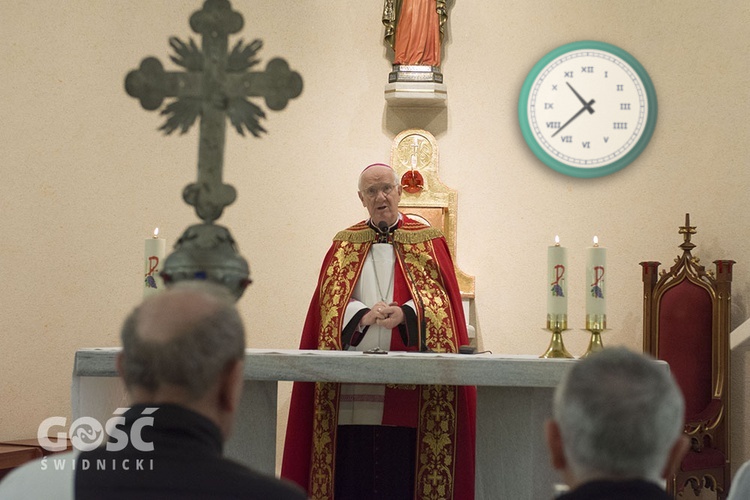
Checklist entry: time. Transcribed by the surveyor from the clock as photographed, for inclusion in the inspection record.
10:38
